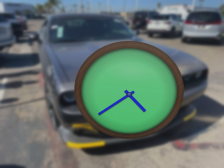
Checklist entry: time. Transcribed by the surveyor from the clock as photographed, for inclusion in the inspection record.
4:39
